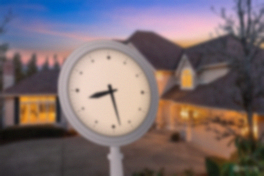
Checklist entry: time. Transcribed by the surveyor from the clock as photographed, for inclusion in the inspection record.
8:28
